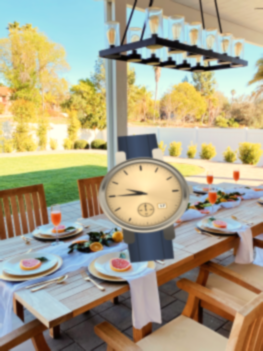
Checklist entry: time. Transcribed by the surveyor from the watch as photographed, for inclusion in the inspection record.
9:45
